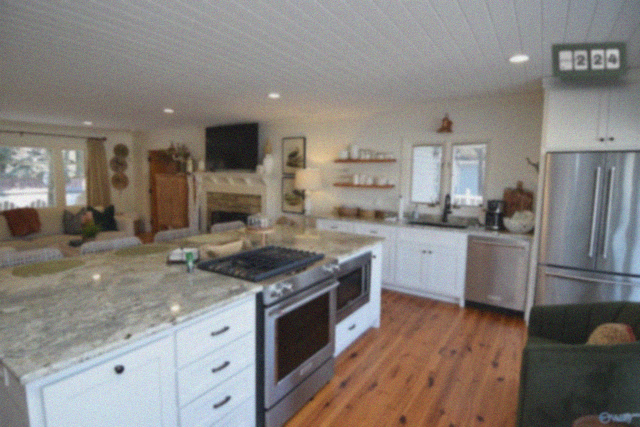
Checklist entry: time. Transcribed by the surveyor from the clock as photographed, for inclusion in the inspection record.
2:24
